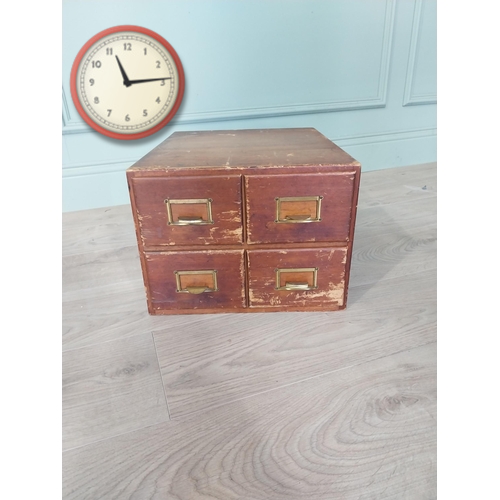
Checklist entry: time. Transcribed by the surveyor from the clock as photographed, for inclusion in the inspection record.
11:14
